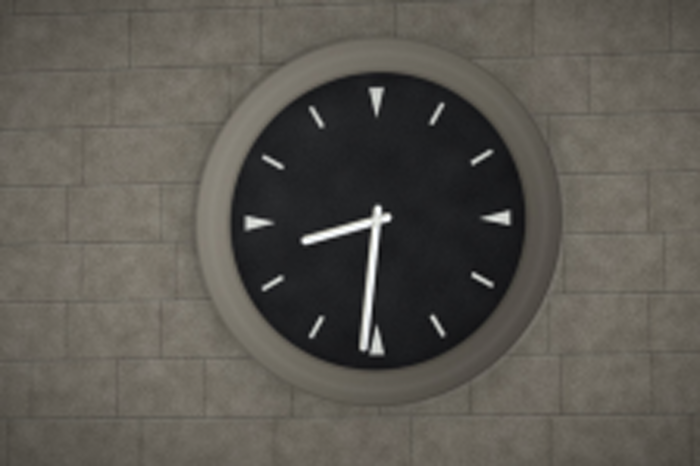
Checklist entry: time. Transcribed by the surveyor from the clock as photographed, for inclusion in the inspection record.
8:31
